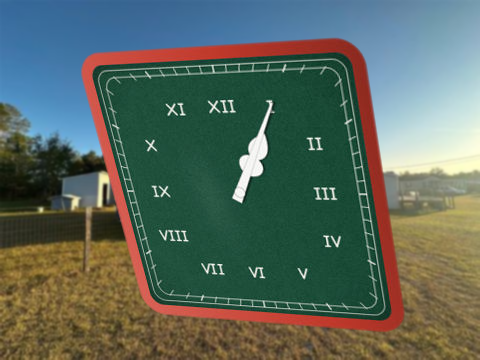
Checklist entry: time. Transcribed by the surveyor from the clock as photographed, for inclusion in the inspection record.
1:05
